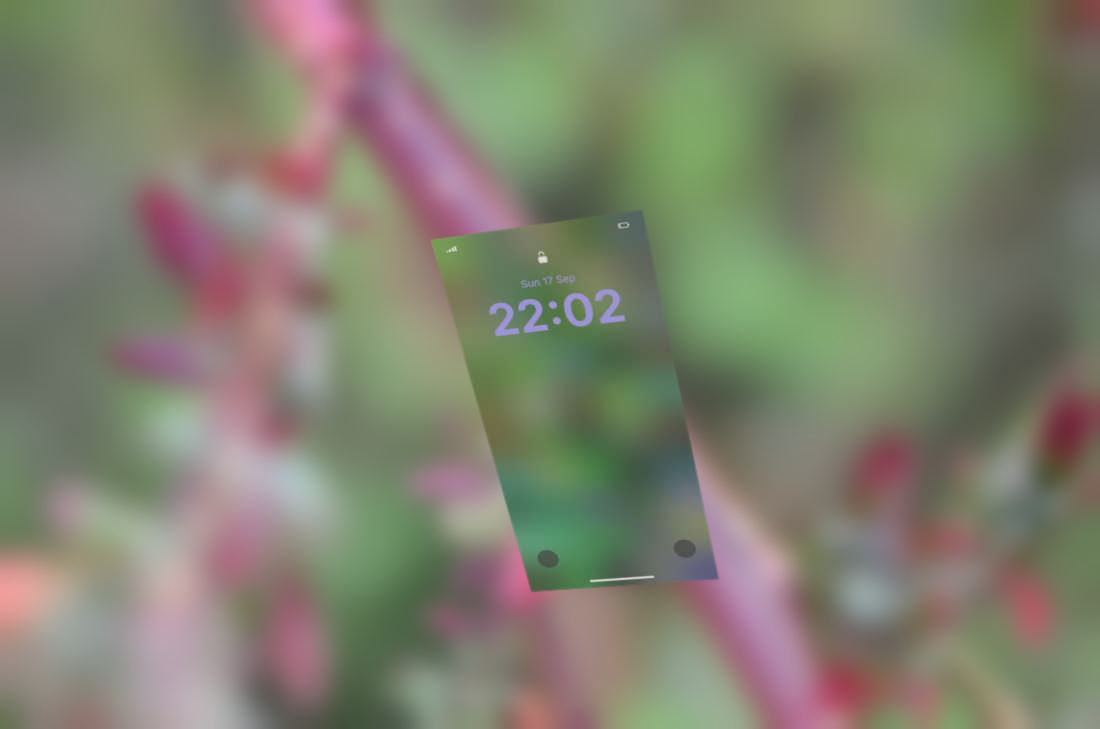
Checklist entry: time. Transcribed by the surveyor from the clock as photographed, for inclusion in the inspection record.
22:02
